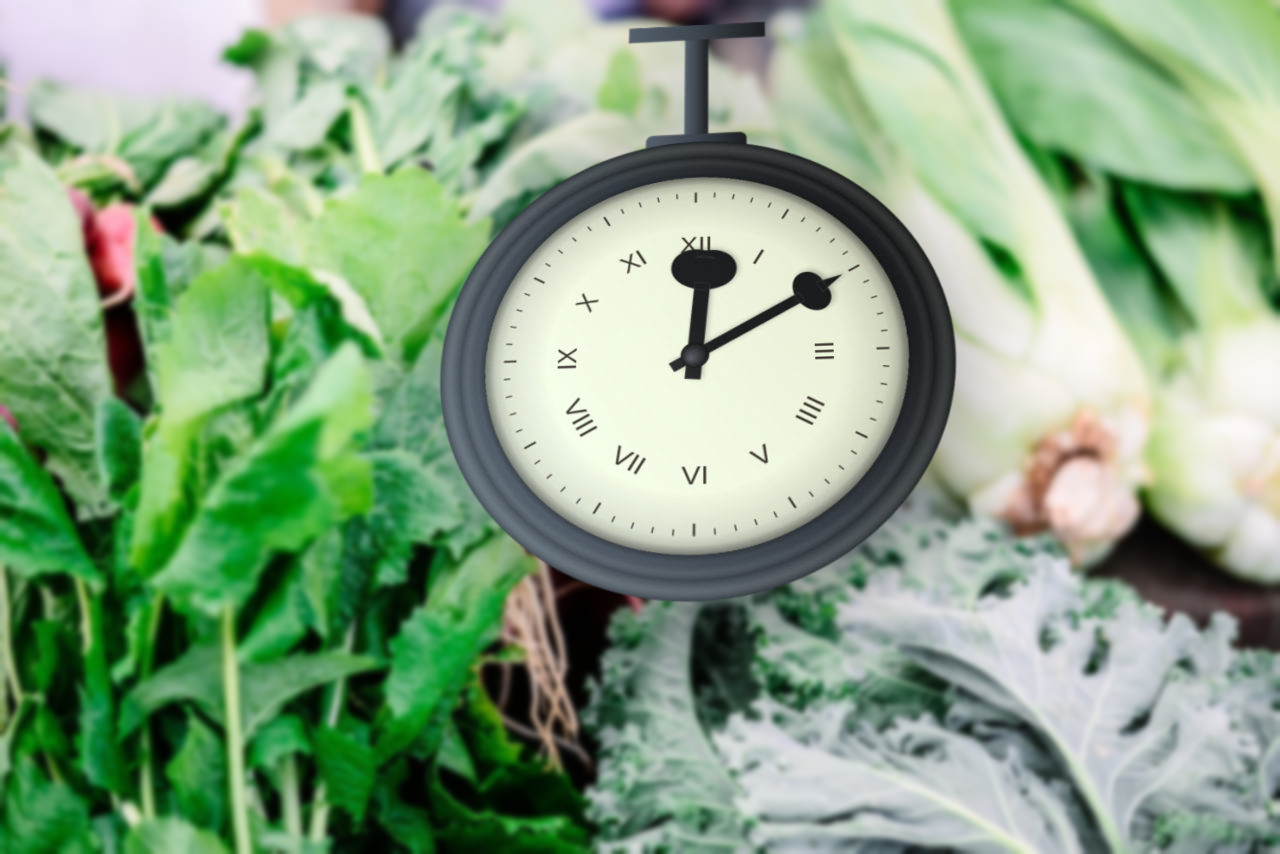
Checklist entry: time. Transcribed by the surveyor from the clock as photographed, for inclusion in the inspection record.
12:10
